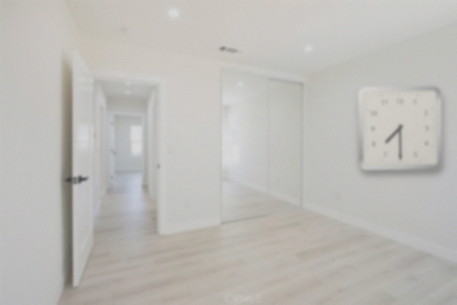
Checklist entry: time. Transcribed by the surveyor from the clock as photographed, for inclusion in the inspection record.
7:30
